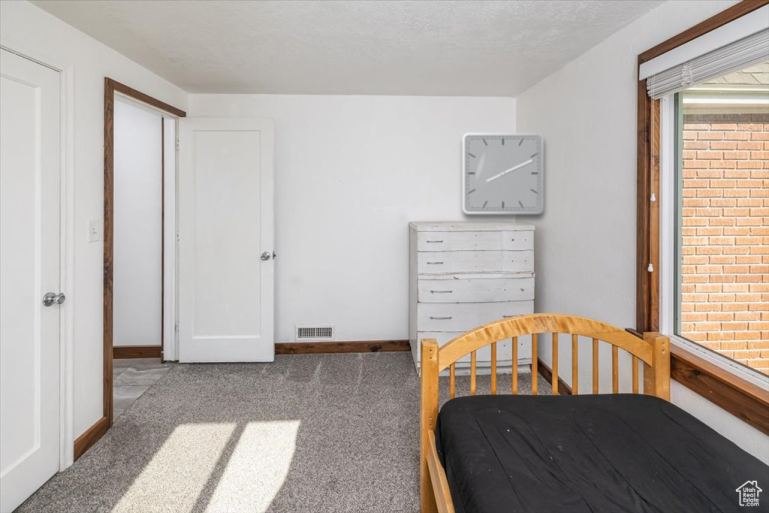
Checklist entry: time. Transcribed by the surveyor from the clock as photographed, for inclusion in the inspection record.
8:11
